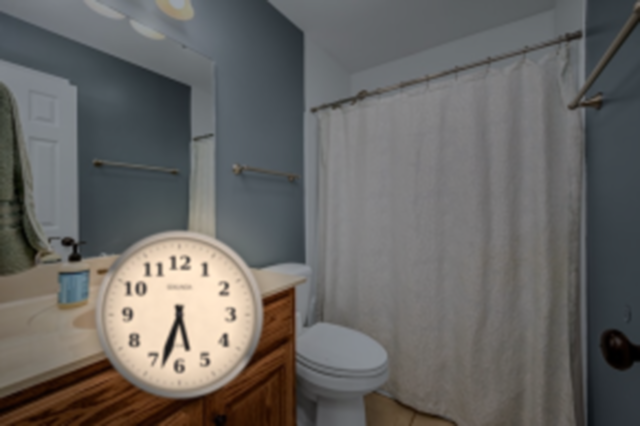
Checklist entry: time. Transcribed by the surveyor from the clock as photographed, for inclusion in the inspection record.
5:33
